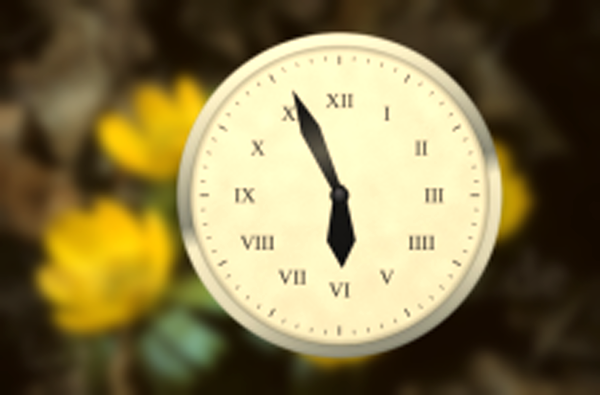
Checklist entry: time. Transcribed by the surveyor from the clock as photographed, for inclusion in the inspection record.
5:56
